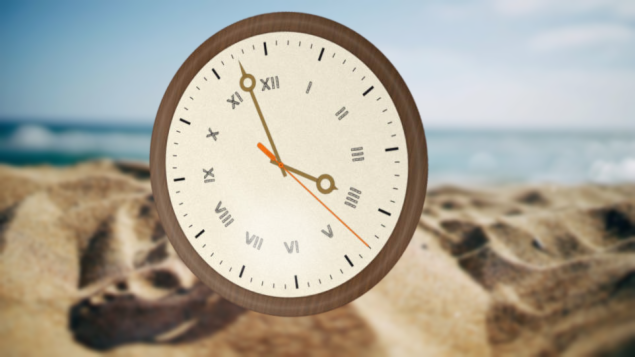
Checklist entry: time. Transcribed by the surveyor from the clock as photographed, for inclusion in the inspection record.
3:57:23
